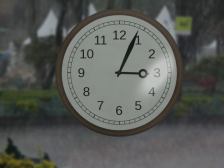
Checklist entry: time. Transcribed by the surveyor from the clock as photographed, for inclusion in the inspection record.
3:04
